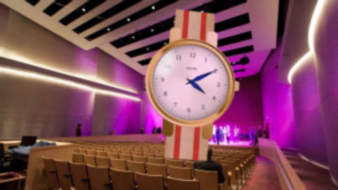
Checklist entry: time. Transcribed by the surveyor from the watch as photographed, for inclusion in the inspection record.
4:10
